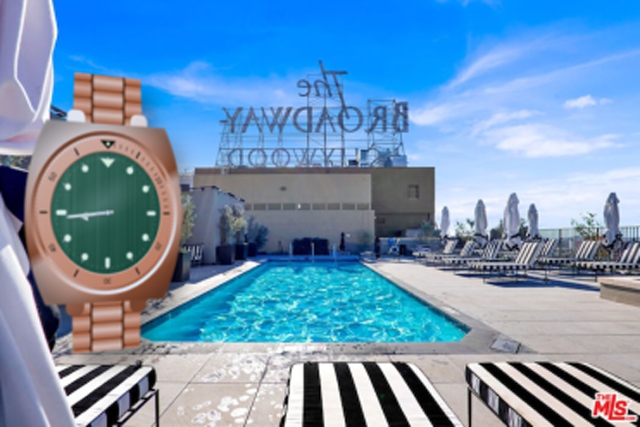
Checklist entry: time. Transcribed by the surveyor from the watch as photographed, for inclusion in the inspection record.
8:44
